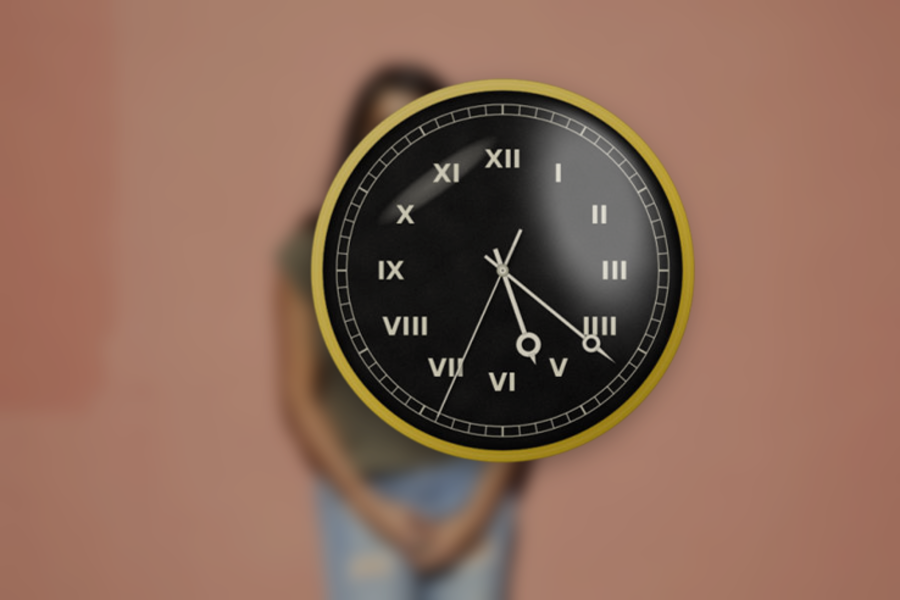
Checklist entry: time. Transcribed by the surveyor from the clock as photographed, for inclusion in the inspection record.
5:21:34
